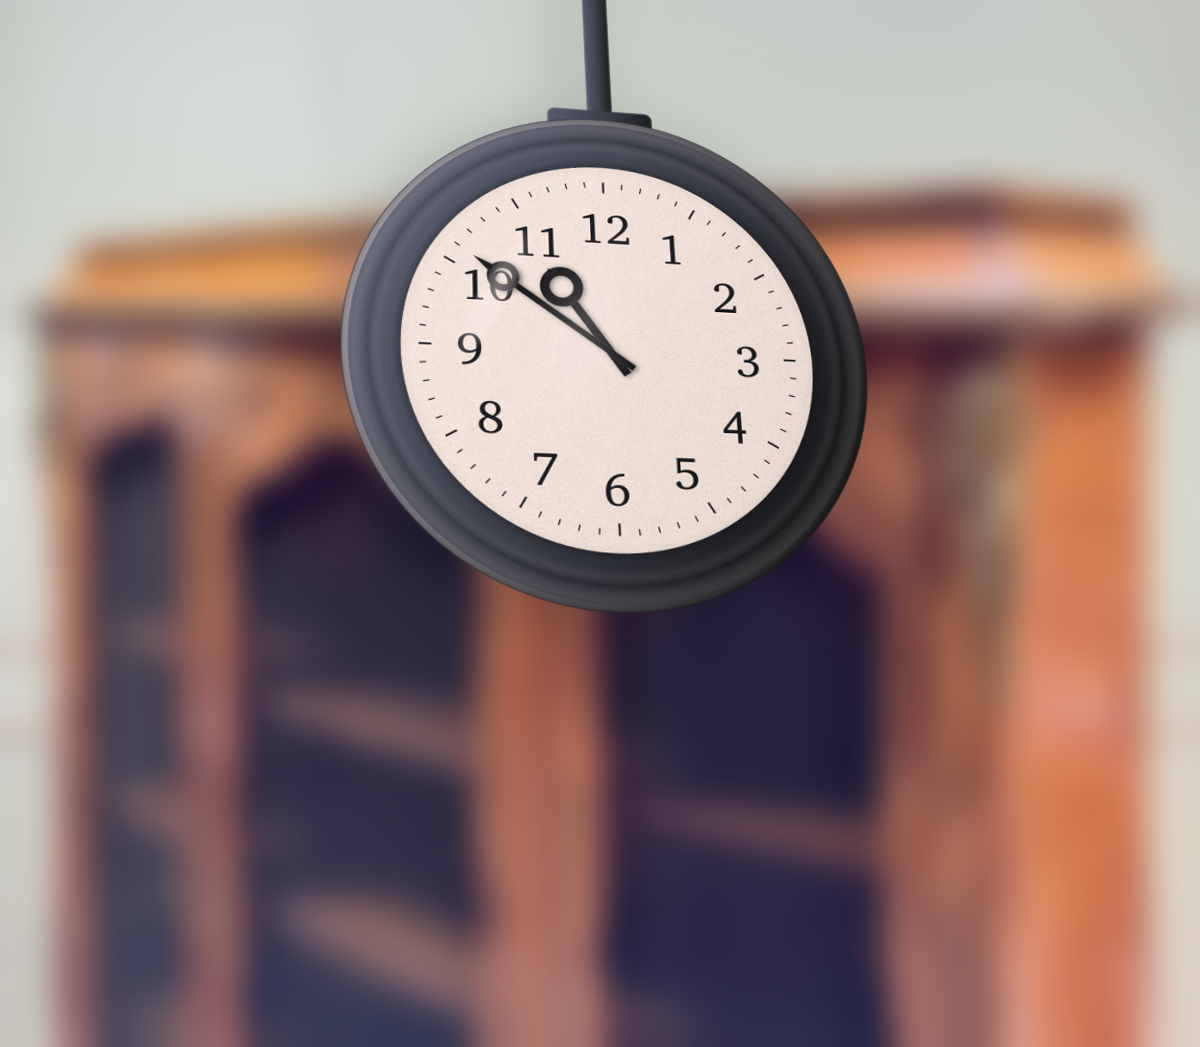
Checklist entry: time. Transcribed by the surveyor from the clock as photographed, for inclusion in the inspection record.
10:51
